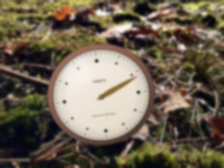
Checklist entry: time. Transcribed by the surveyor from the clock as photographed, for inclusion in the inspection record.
2:11
